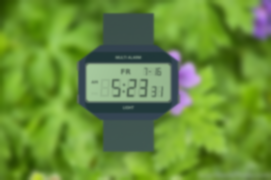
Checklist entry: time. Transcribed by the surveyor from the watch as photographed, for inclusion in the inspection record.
5:23:31
